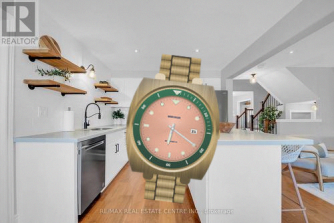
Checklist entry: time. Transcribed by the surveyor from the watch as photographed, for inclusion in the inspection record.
6:20
